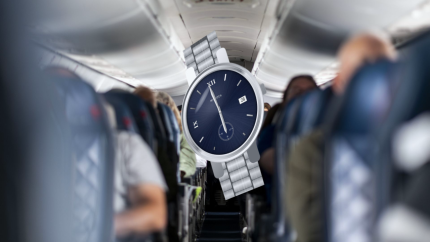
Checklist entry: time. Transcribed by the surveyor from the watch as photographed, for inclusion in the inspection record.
5:59
